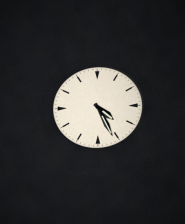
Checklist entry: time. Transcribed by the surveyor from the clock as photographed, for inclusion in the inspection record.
4:26
